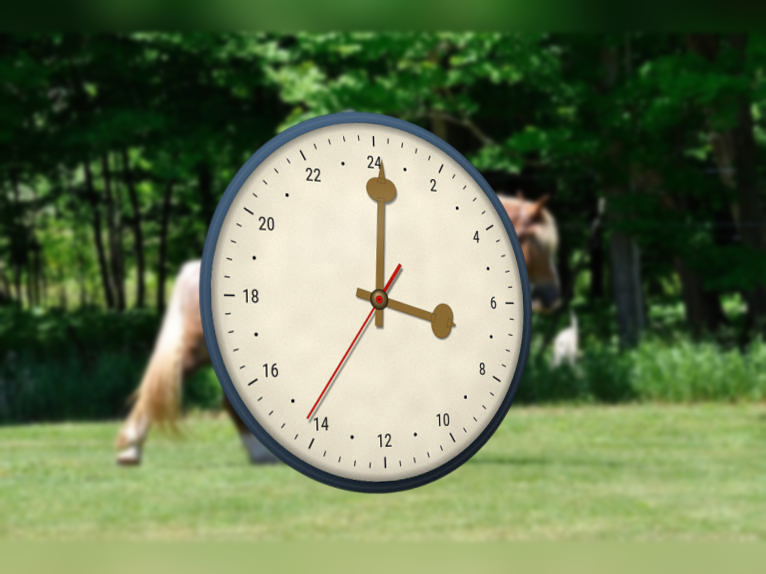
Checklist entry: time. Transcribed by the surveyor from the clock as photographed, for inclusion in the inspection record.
7:00:36
